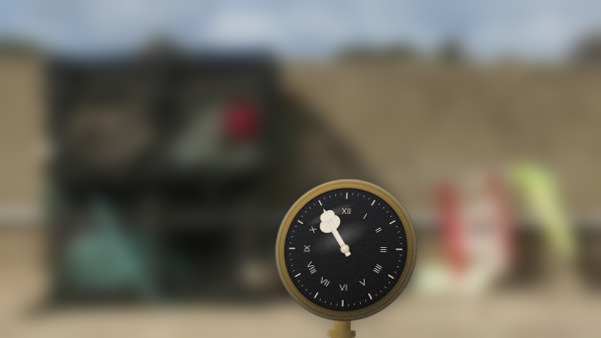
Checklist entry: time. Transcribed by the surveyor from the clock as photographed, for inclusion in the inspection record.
10:55
